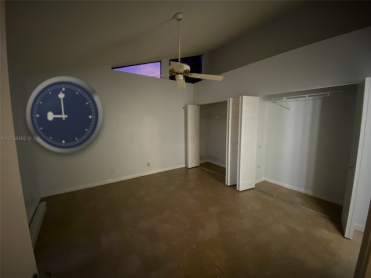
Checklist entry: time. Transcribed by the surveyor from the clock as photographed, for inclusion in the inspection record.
8:59
